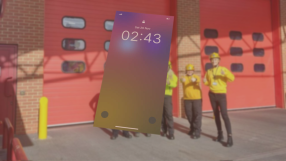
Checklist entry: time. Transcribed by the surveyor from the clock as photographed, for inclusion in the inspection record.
2:43
